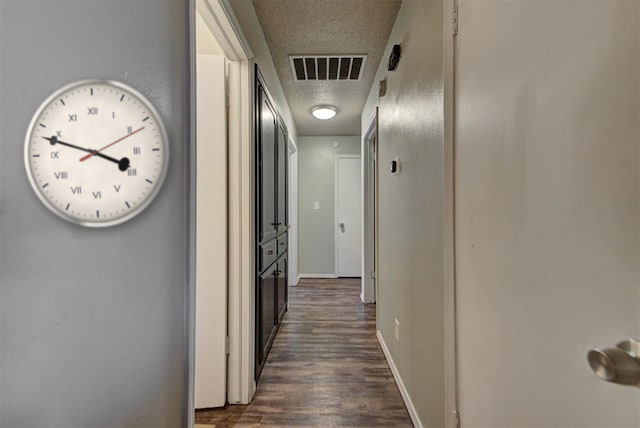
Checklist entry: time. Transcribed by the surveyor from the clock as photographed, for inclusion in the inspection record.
3:48:11
